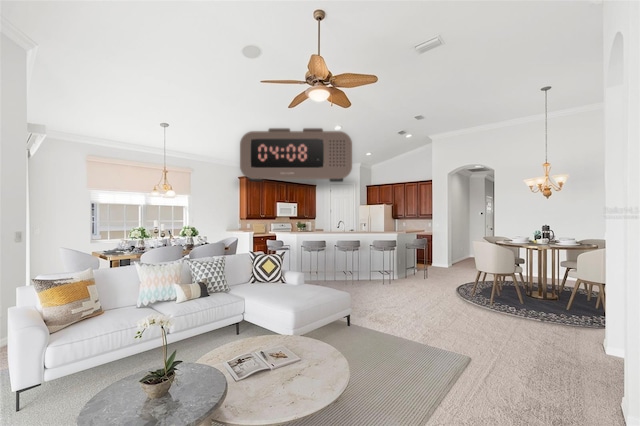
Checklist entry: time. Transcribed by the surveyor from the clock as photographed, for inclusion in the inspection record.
4:08
